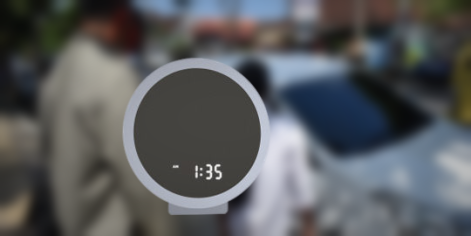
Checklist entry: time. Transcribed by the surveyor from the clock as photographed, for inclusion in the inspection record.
1:35
